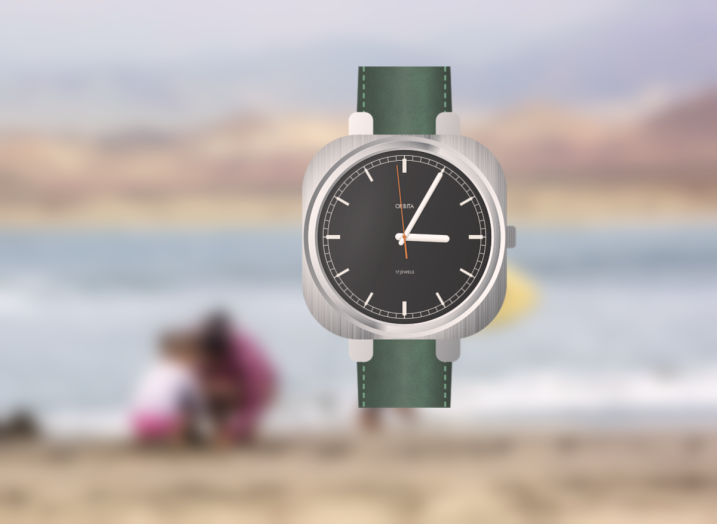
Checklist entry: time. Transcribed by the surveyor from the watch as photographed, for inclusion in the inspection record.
3:04:59
